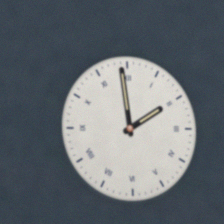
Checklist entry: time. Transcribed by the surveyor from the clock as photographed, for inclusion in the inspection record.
1:59
